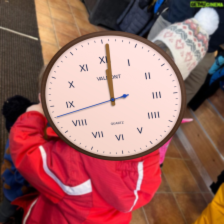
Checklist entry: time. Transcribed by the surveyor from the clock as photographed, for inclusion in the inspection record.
12:00:43
